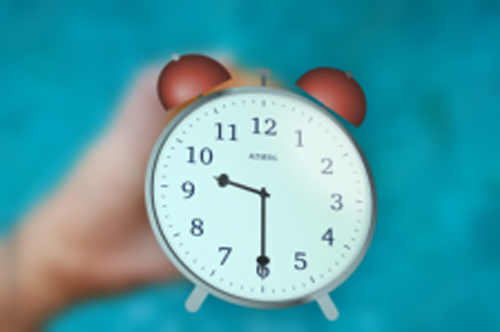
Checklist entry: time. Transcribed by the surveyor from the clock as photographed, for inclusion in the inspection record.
9:30
